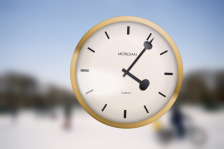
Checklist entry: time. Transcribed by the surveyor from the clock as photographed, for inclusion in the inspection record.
4:06
